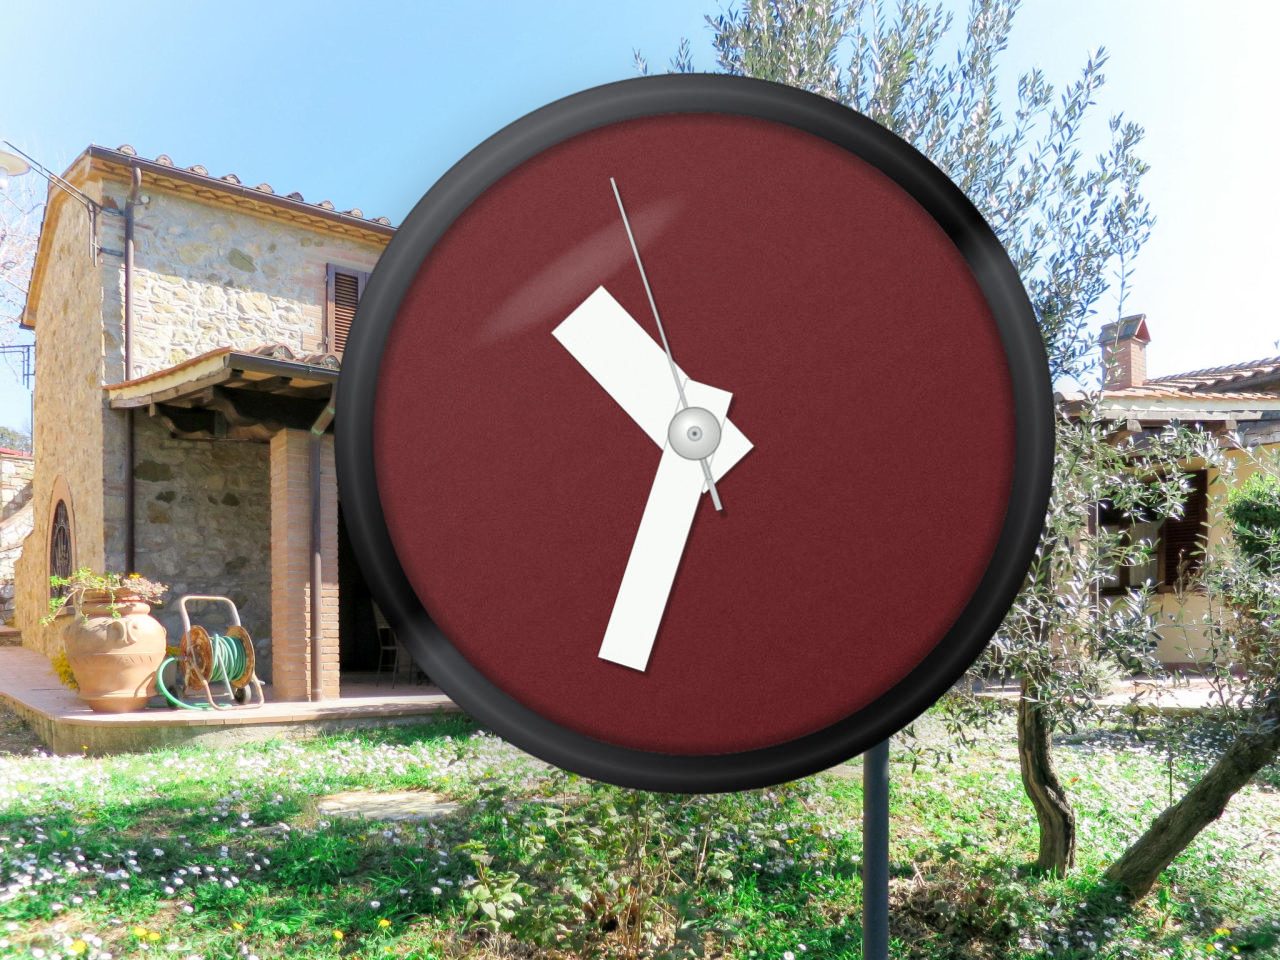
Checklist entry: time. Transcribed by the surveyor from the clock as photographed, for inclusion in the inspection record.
10:32:57
